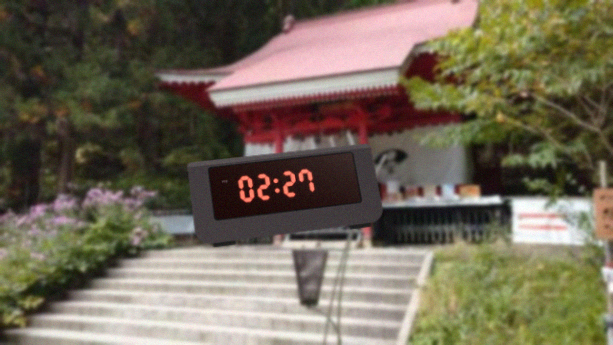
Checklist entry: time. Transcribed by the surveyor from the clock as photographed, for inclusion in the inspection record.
2:27
